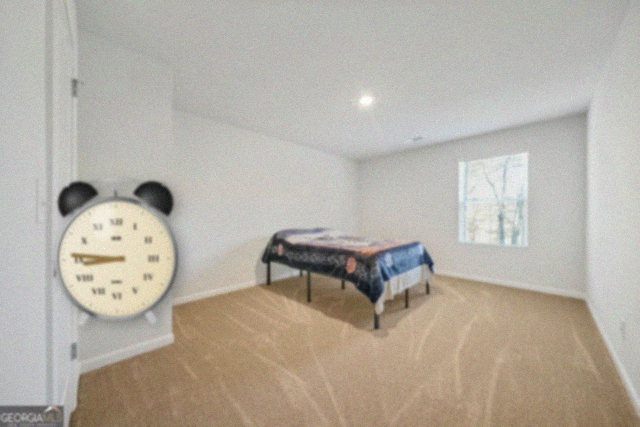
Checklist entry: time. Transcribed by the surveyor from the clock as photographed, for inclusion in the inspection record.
8:46
